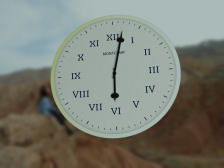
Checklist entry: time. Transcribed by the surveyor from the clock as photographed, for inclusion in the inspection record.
6:02
